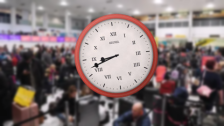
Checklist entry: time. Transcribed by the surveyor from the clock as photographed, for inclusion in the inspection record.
8:42
